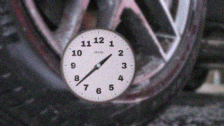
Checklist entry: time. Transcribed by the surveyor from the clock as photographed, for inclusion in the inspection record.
1:38
